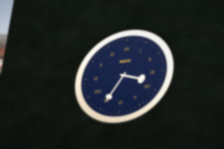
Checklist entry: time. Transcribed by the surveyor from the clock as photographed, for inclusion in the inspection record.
3:35
